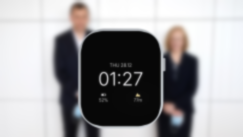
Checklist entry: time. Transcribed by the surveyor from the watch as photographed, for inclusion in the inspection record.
1:27
